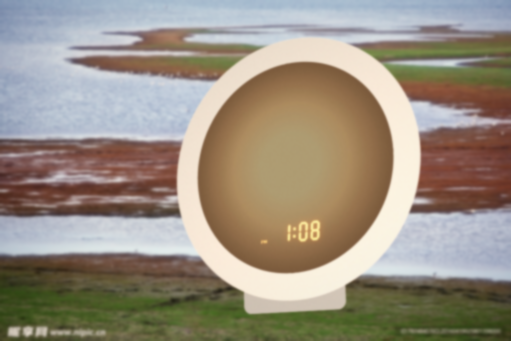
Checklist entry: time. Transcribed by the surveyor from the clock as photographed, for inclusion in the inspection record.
1:08
